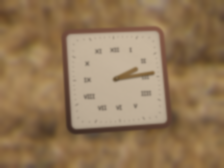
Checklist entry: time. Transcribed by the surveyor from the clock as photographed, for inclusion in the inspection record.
2:14
